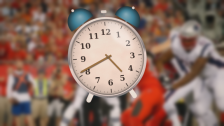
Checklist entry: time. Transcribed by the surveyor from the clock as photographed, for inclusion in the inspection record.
4:41
